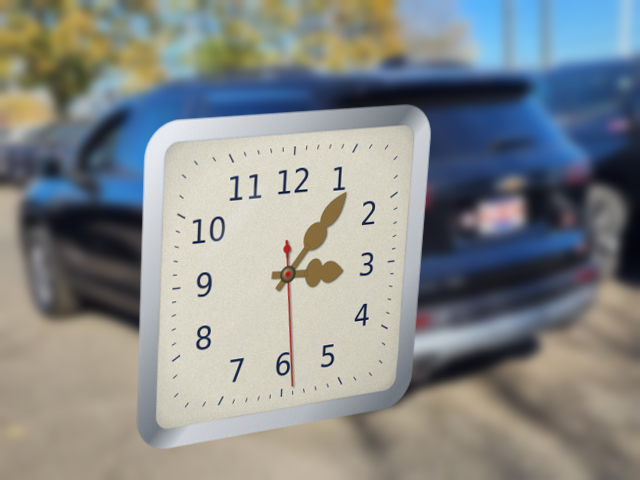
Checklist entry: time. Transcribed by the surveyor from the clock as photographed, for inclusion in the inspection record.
3:06:29
